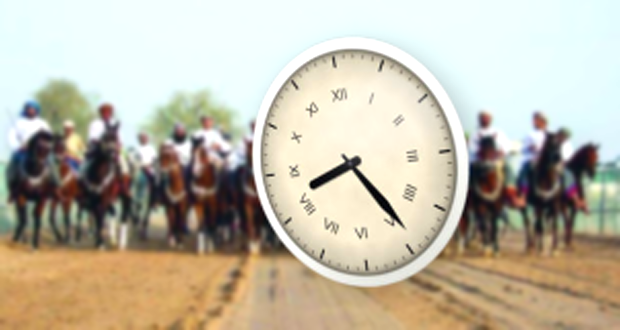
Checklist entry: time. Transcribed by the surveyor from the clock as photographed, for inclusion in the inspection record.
8:24
